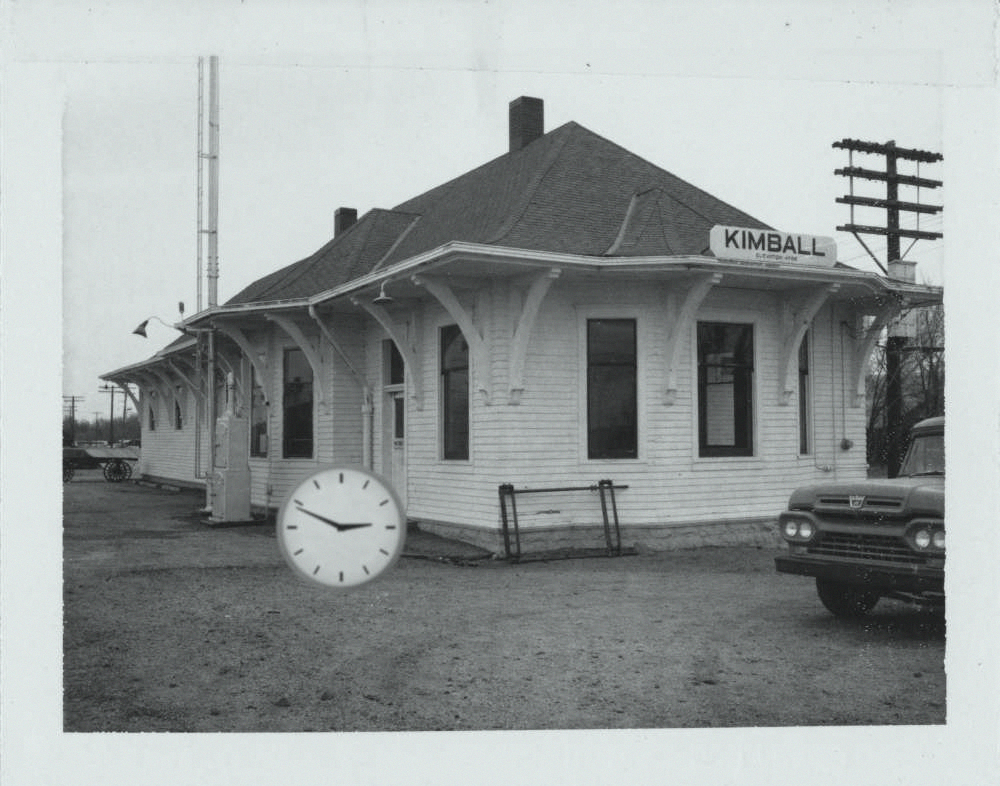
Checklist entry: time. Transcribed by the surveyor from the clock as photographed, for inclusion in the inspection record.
2:49
